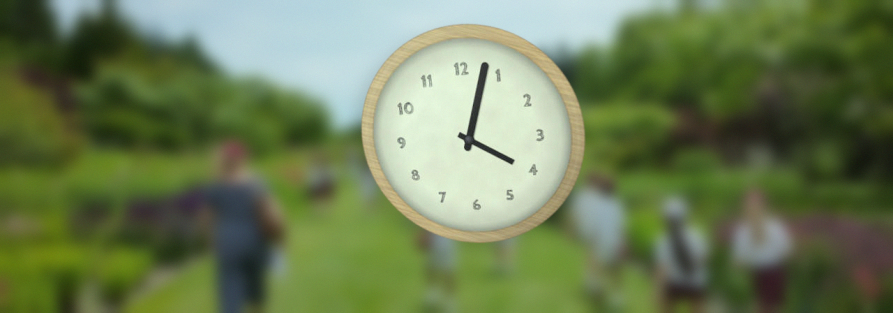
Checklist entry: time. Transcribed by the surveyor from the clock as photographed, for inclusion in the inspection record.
4:03
